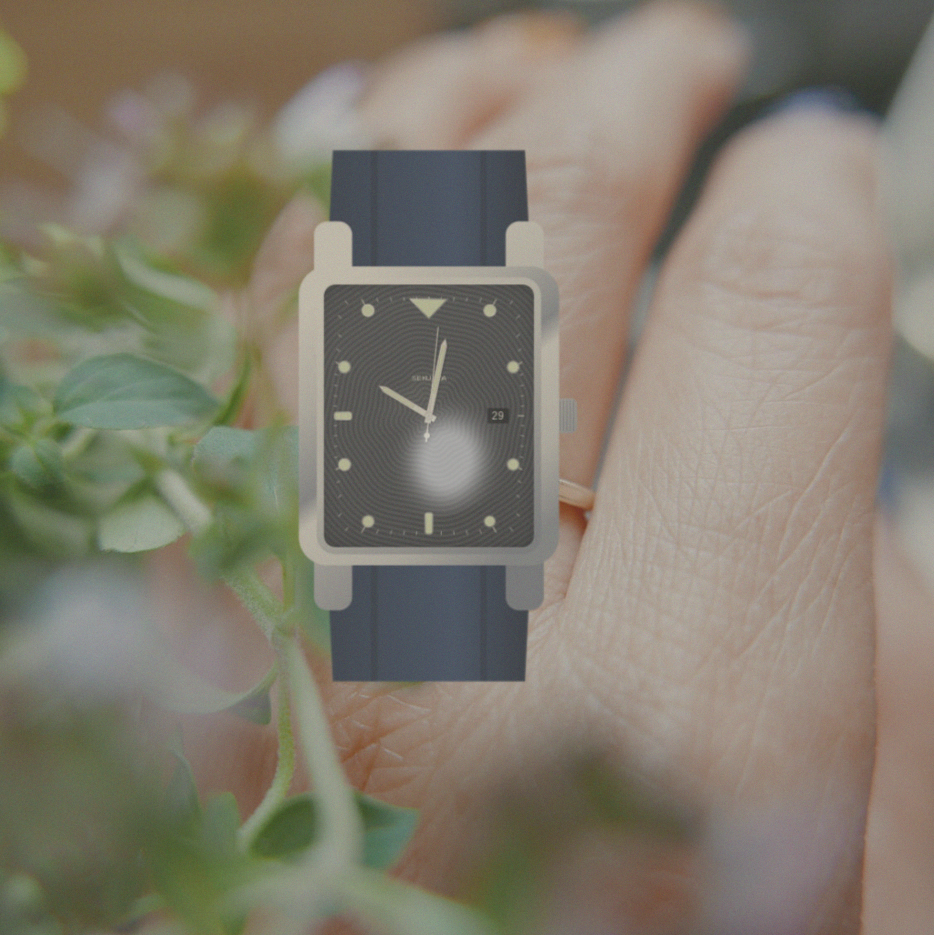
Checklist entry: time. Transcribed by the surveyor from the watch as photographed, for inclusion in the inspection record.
10:02:01
